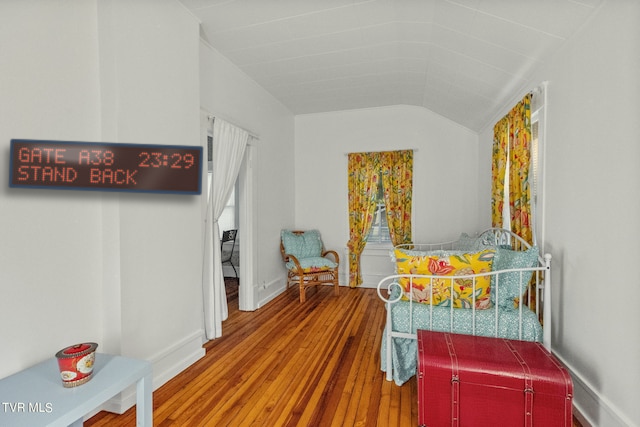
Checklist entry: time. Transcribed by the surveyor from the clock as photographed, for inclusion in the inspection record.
23:29
